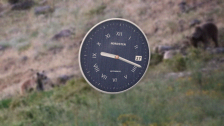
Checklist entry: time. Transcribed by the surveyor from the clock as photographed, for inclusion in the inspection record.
9:18
